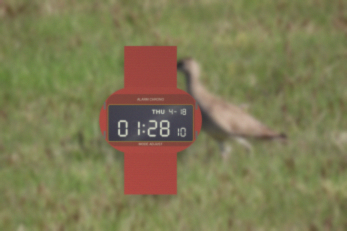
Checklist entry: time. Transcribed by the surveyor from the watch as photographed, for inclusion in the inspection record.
1:28
